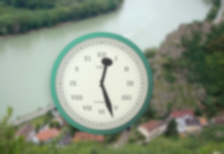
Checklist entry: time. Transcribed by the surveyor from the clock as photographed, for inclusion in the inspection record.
12:27
